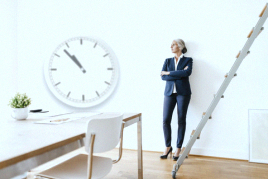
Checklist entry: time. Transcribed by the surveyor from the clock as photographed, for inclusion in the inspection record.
10:53
